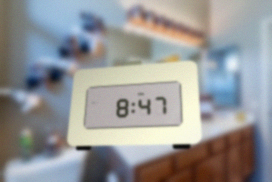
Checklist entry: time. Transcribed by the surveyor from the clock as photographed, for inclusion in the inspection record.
8:47
